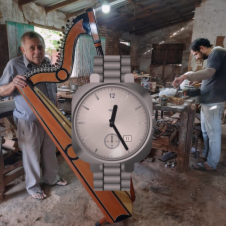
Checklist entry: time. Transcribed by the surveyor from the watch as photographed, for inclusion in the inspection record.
12:25
